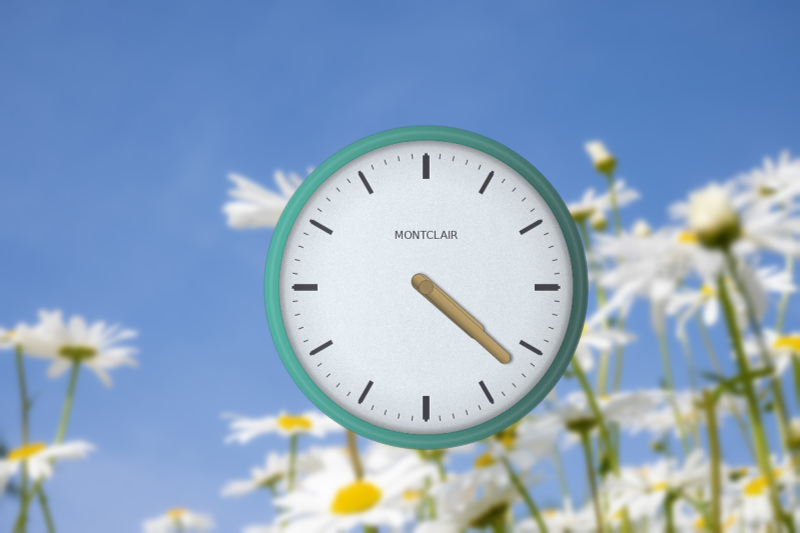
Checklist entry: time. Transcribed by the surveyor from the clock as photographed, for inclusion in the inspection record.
4:22
